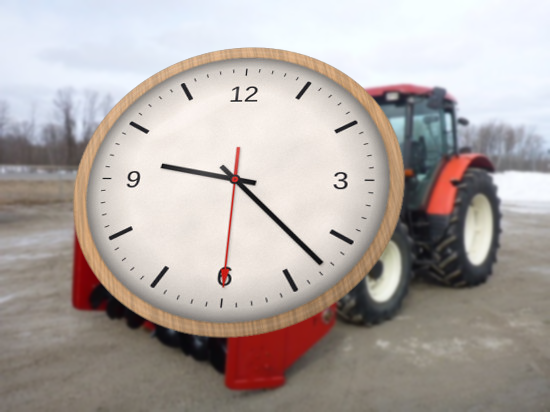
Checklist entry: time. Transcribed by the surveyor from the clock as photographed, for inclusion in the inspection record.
9:22:30
